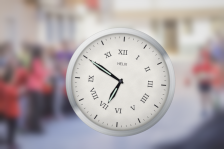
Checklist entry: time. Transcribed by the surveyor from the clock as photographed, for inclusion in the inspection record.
6:50
